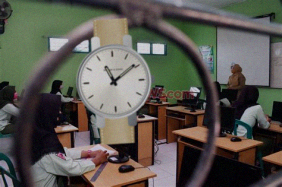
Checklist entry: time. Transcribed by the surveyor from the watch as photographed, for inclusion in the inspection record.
11:09
